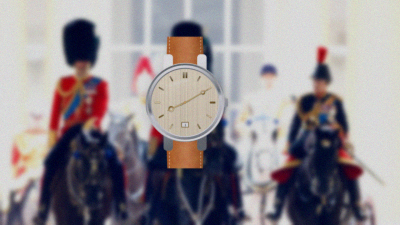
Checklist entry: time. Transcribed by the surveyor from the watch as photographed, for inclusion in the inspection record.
8:10
